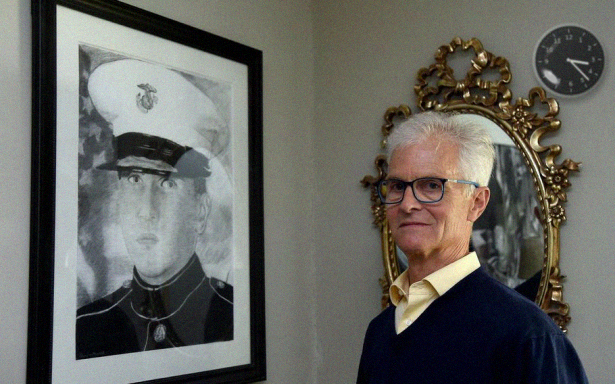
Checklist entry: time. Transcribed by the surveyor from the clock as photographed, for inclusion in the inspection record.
3:23
